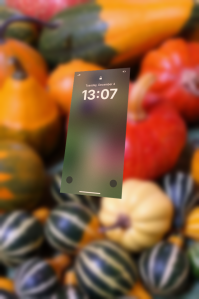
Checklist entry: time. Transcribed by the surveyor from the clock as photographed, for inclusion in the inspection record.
13:07
